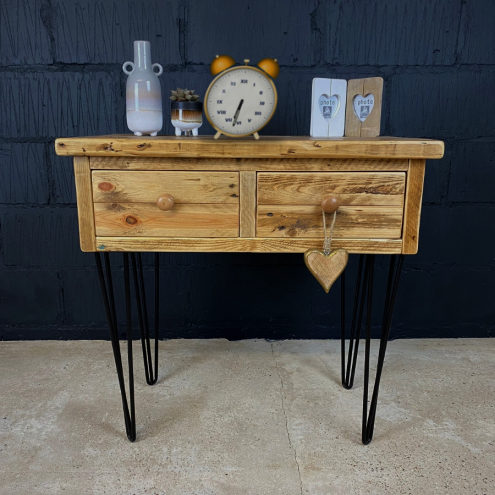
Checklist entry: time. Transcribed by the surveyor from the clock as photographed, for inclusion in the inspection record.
6:32
